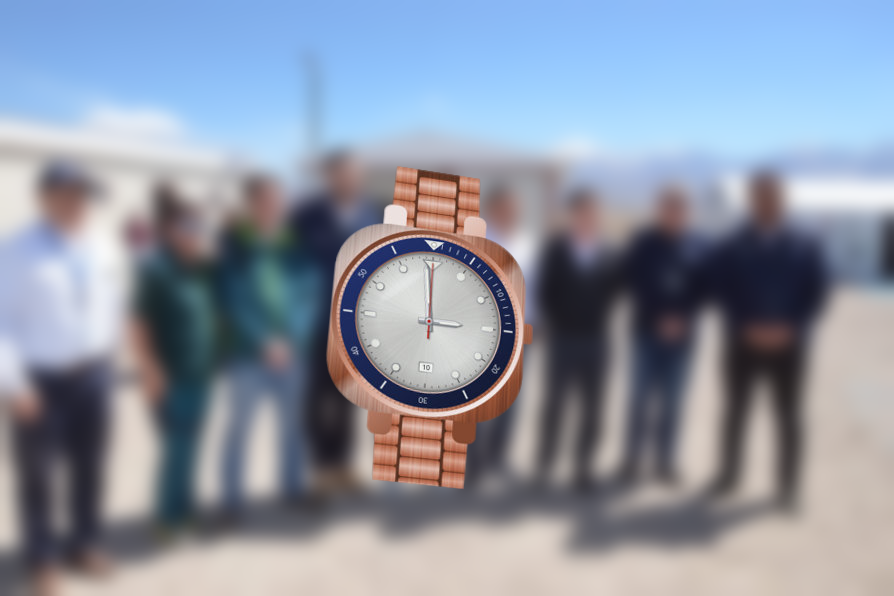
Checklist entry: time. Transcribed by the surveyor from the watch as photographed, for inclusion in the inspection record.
2:59:00
